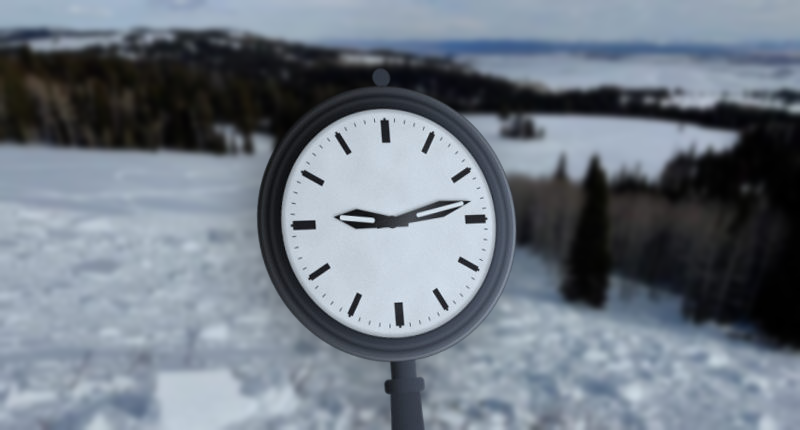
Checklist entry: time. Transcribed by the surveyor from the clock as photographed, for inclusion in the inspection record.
9:13
